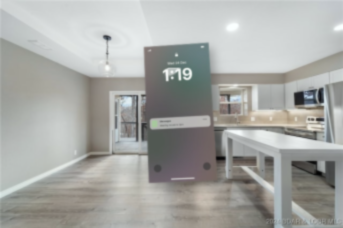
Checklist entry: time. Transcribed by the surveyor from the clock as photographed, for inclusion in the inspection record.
1:19
